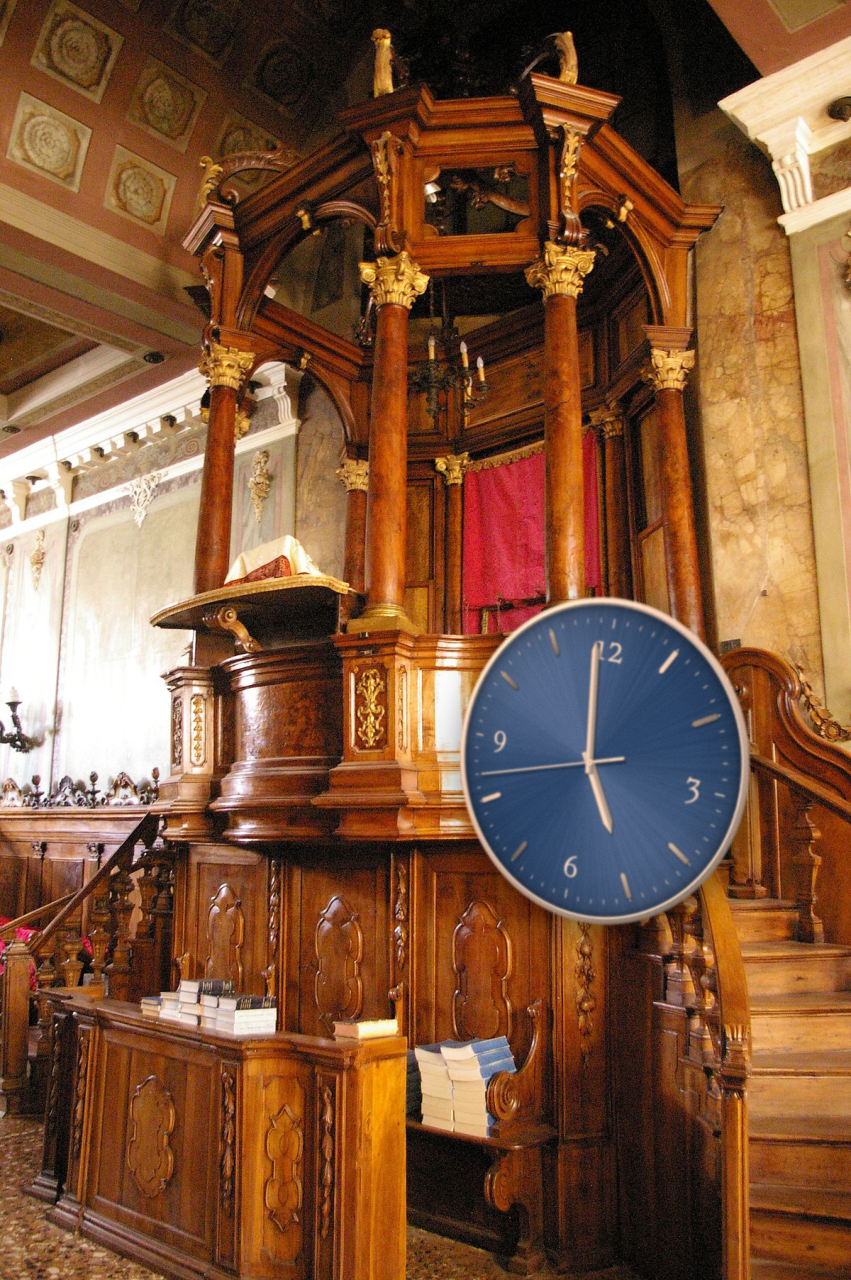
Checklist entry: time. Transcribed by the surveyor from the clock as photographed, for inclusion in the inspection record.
4:58:42
